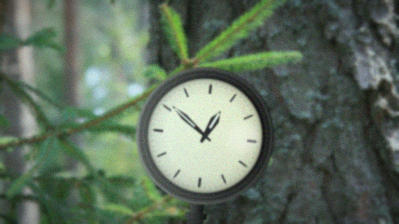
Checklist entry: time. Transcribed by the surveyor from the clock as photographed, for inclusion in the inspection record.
12:51
